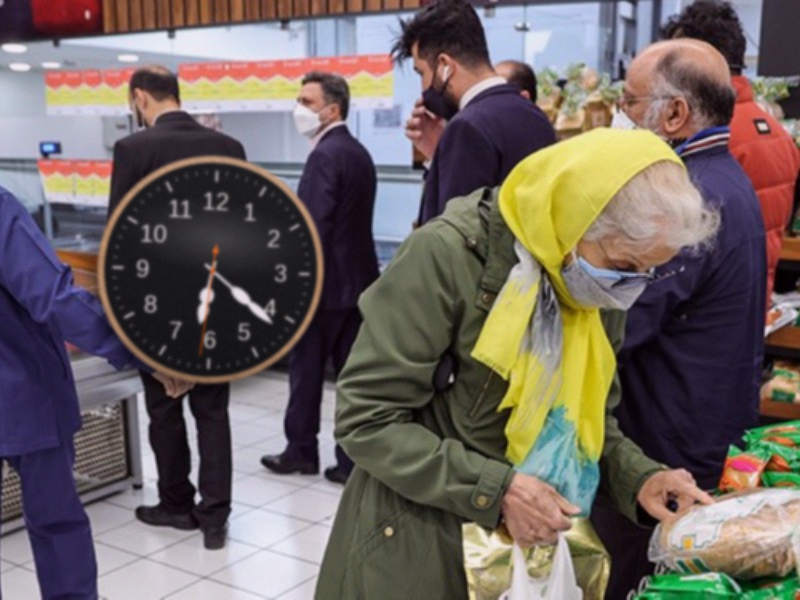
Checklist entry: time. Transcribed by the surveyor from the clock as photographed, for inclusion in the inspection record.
6:21:31
